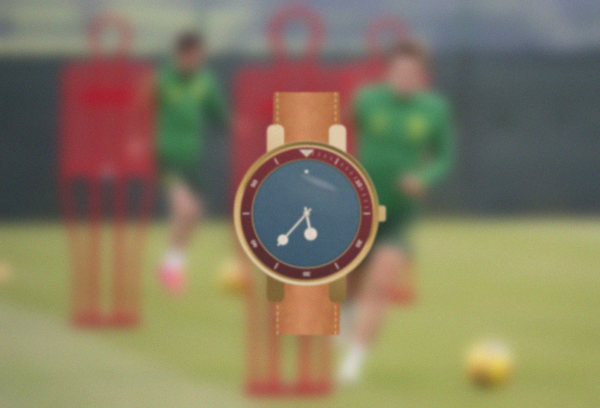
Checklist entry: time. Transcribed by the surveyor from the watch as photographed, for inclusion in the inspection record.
5:37
